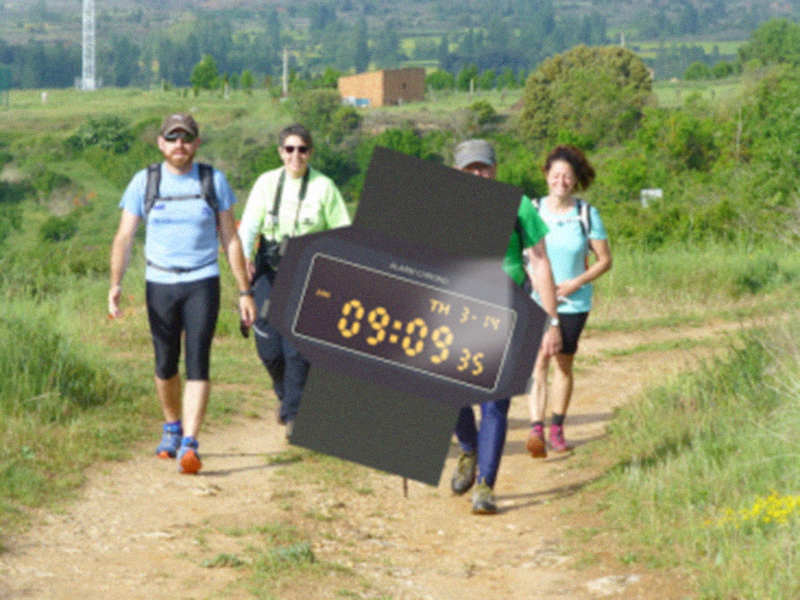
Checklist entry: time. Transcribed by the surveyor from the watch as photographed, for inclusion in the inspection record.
9:09:35
